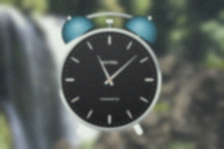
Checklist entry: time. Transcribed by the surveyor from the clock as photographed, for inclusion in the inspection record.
11:08
